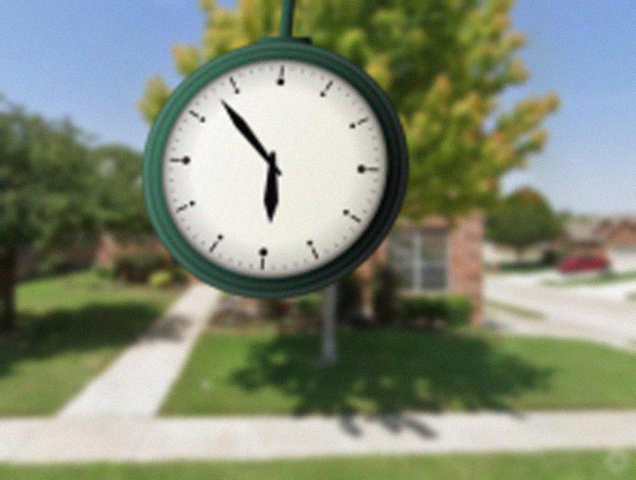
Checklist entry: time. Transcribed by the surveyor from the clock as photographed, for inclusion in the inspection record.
5:53
